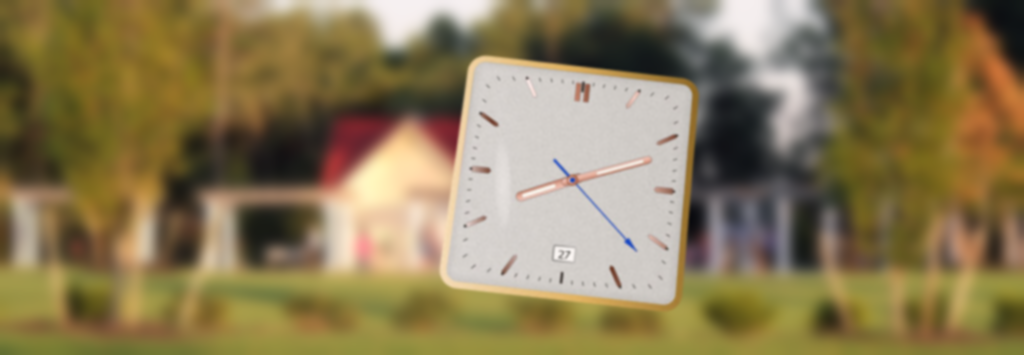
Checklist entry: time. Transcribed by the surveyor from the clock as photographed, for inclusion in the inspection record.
8:11:22
